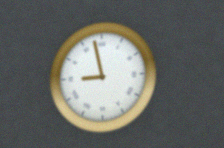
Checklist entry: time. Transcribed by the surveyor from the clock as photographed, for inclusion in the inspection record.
8:58
